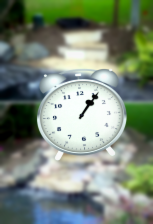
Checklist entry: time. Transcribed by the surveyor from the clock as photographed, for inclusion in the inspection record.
1:06
